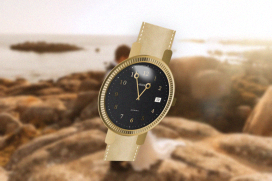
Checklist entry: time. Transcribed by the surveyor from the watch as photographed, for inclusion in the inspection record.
12:56
